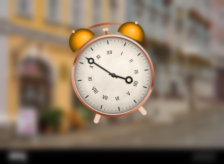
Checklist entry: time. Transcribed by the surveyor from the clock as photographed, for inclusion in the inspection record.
3:52
